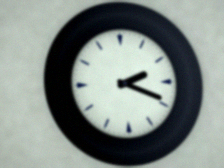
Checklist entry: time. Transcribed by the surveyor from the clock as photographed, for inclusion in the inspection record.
2:19
